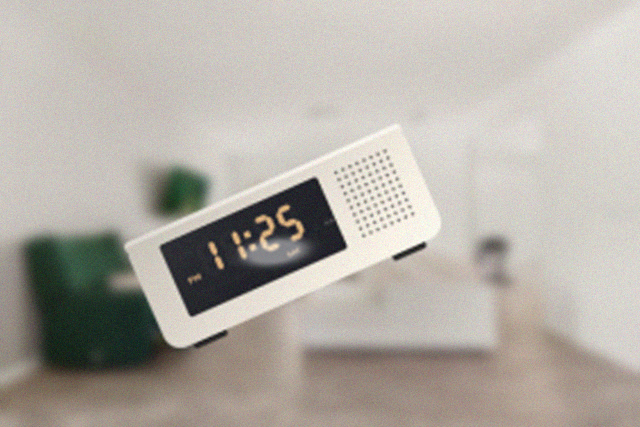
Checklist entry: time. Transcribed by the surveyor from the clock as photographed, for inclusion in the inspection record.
11:25
